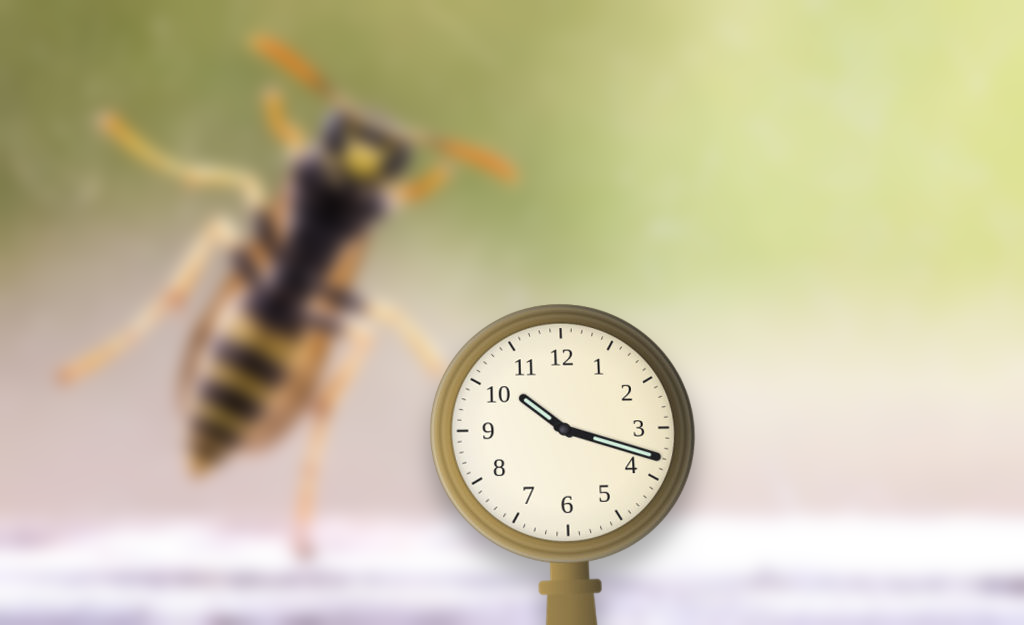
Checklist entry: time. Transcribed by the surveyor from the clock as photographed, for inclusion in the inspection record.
10:18
